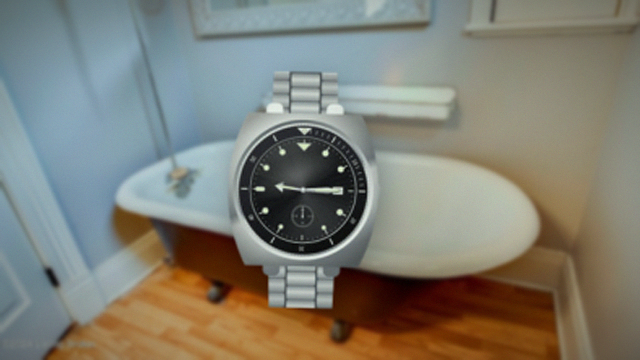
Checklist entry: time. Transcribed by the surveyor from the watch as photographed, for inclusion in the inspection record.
9:15
